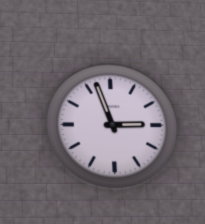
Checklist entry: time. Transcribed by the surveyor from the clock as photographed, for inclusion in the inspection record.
2:57
